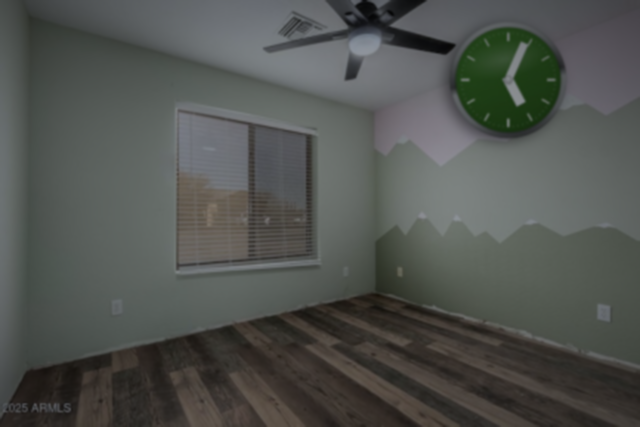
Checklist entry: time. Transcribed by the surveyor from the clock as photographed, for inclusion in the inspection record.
5:04
